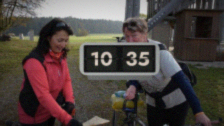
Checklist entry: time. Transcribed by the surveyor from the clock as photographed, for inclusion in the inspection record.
10:35
